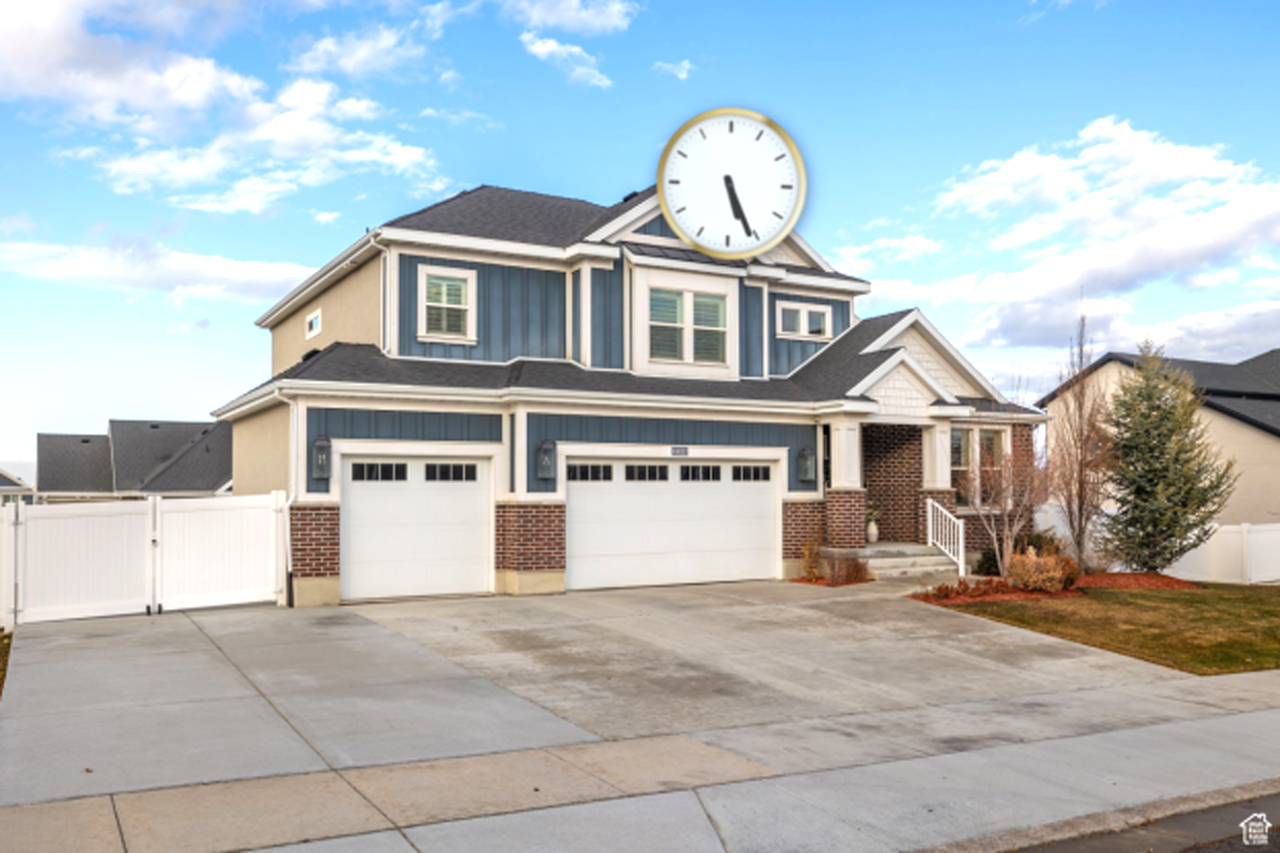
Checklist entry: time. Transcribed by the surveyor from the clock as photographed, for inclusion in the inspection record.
5:26
